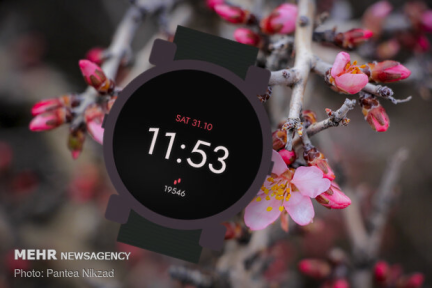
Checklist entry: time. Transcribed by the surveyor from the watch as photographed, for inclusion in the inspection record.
11:53
